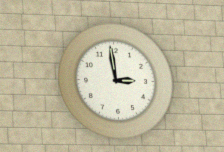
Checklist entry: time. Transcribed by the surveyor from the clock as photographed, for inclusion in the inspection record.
2:59
